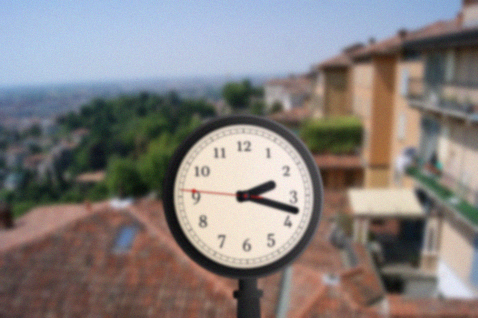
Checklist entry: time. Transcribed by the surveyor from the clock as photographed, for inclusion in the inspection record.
2:17:46
